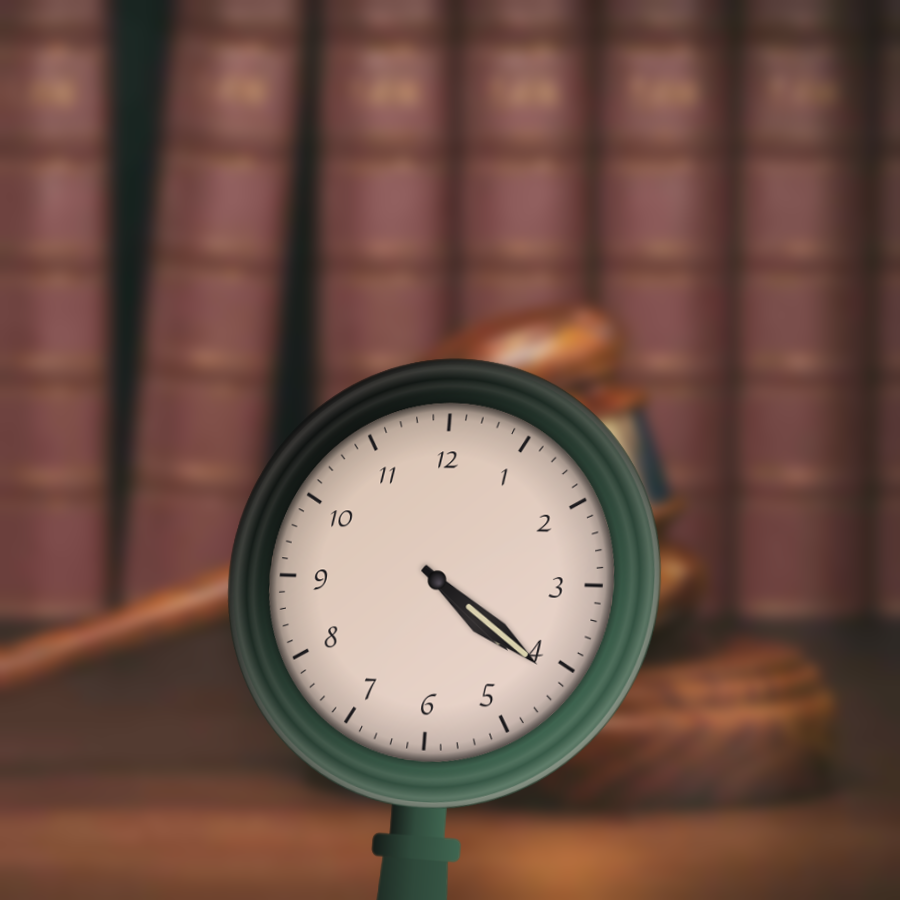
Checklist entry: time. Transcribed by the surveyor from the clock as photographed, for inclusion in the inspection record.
4:21
